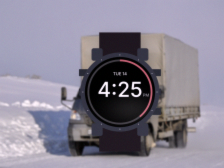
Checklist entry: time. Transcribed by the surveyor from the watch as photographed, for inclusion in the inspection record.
4:25
